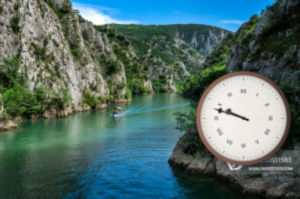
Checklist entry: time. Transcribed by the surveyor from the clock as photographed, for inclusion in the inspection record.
9:48
